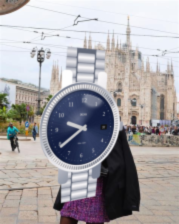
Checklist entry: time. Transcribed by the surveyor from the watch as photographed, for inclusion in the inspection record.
9:39
